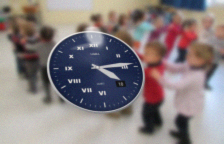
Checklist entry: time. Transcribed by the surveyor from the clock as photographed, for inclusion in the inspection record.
4:14
